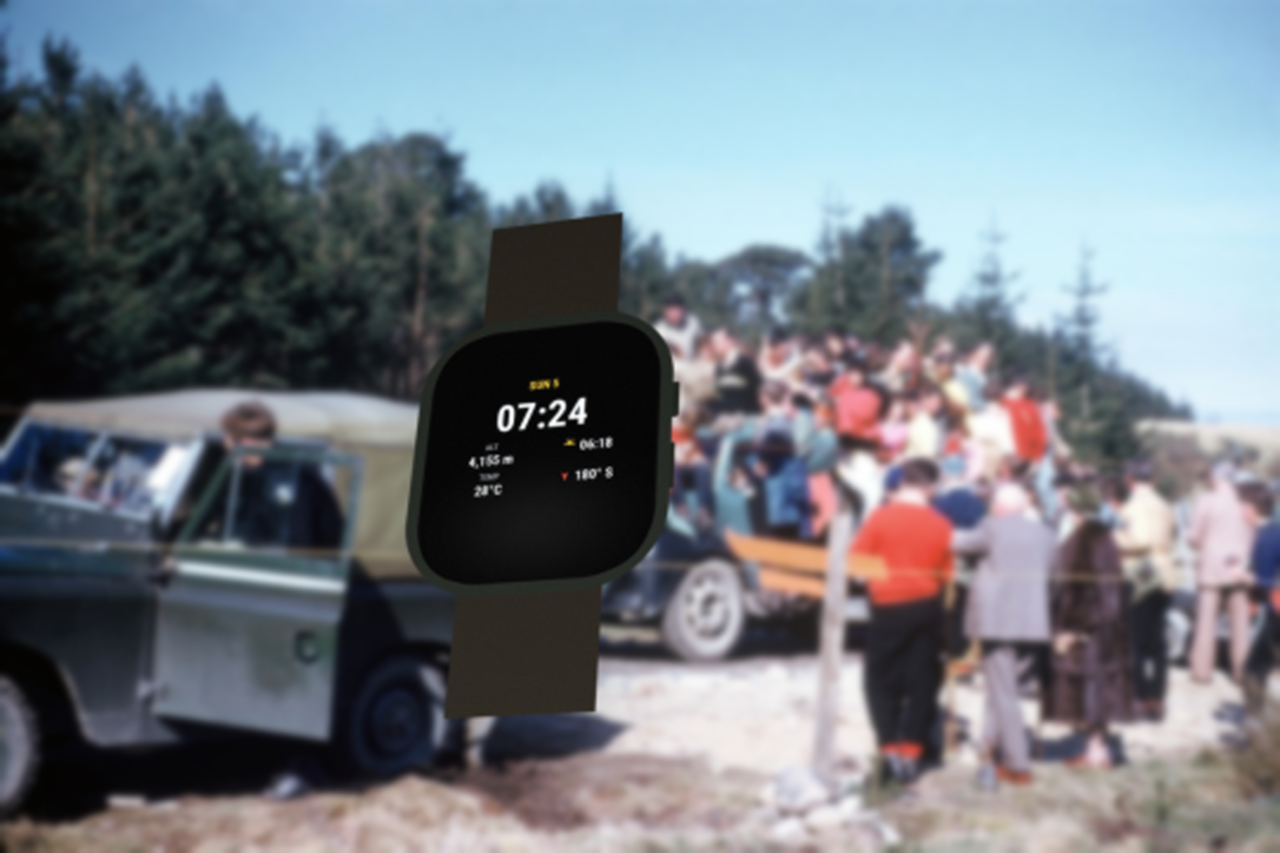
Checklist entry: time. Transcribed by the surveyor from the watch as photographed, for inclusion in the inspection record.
7:24
